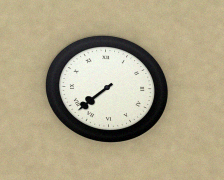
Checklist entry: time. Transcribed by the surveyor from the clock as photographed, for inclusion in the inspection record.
7:38
